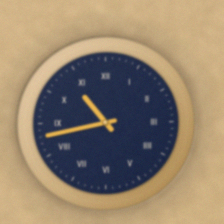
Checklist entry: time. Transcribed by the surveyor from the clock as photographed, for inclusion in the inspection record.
10:43
